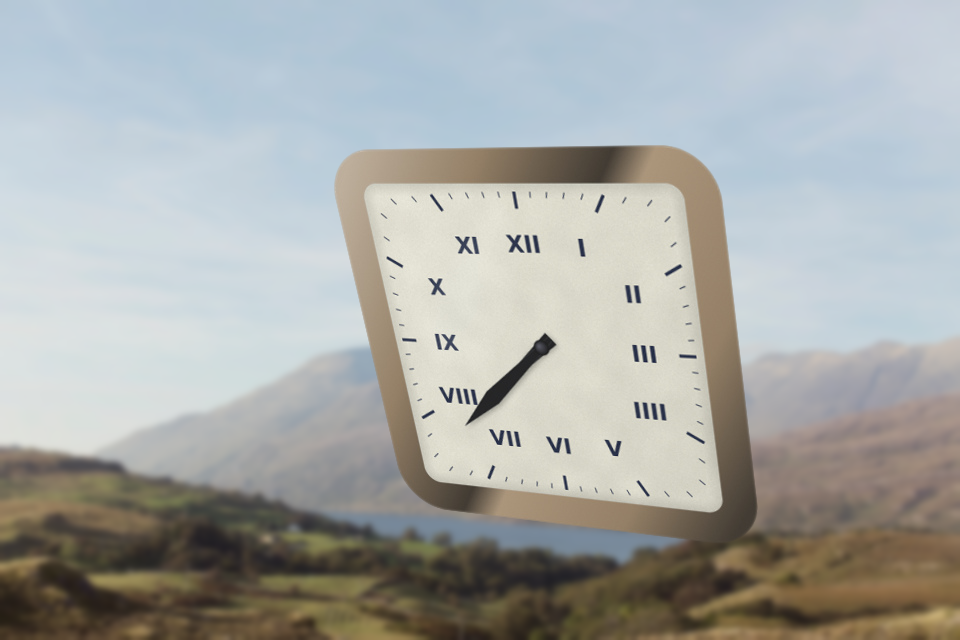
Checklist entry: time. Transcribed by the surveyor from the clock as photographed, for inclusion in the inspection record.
7:38
